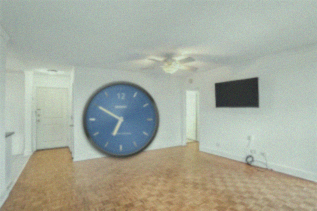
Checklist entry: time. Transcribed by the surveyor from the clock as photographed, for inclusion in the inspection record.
6:50
